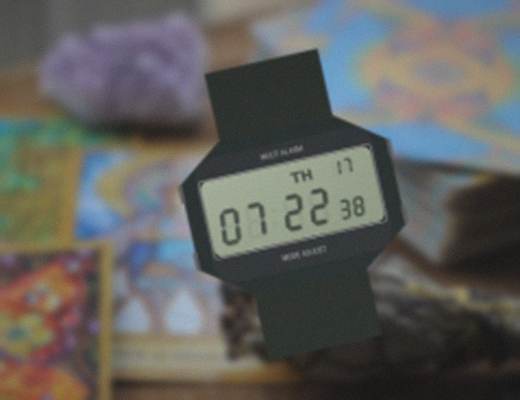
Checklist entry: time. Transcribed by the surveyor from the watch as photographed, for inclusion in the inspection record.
7:22:38
